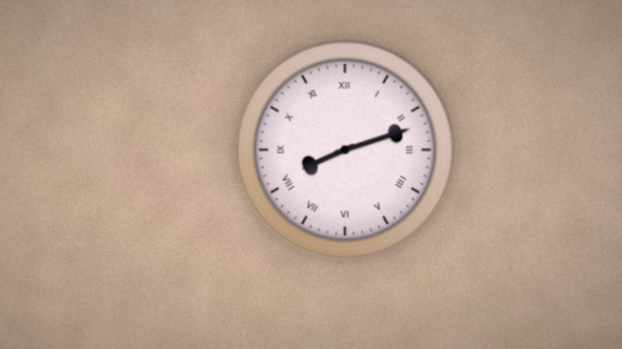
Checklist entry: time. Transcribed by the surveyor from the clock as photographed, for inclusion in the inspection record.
8:12
